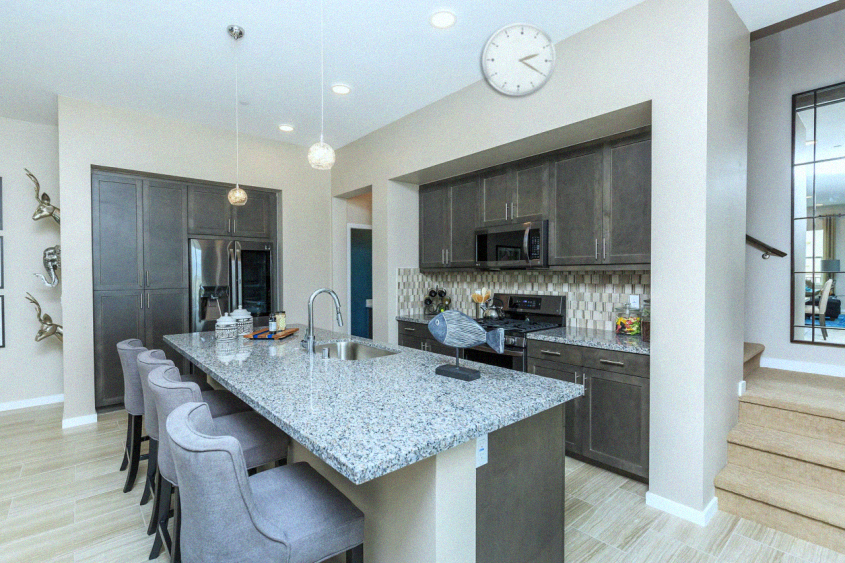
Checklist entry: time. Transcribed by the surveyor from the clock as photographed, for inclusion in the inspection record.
2:20
